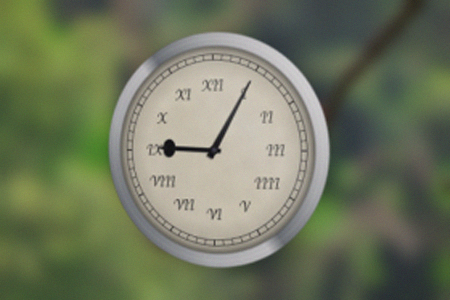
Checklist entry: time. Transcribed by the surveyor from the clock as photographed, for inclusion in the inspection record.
9:05
